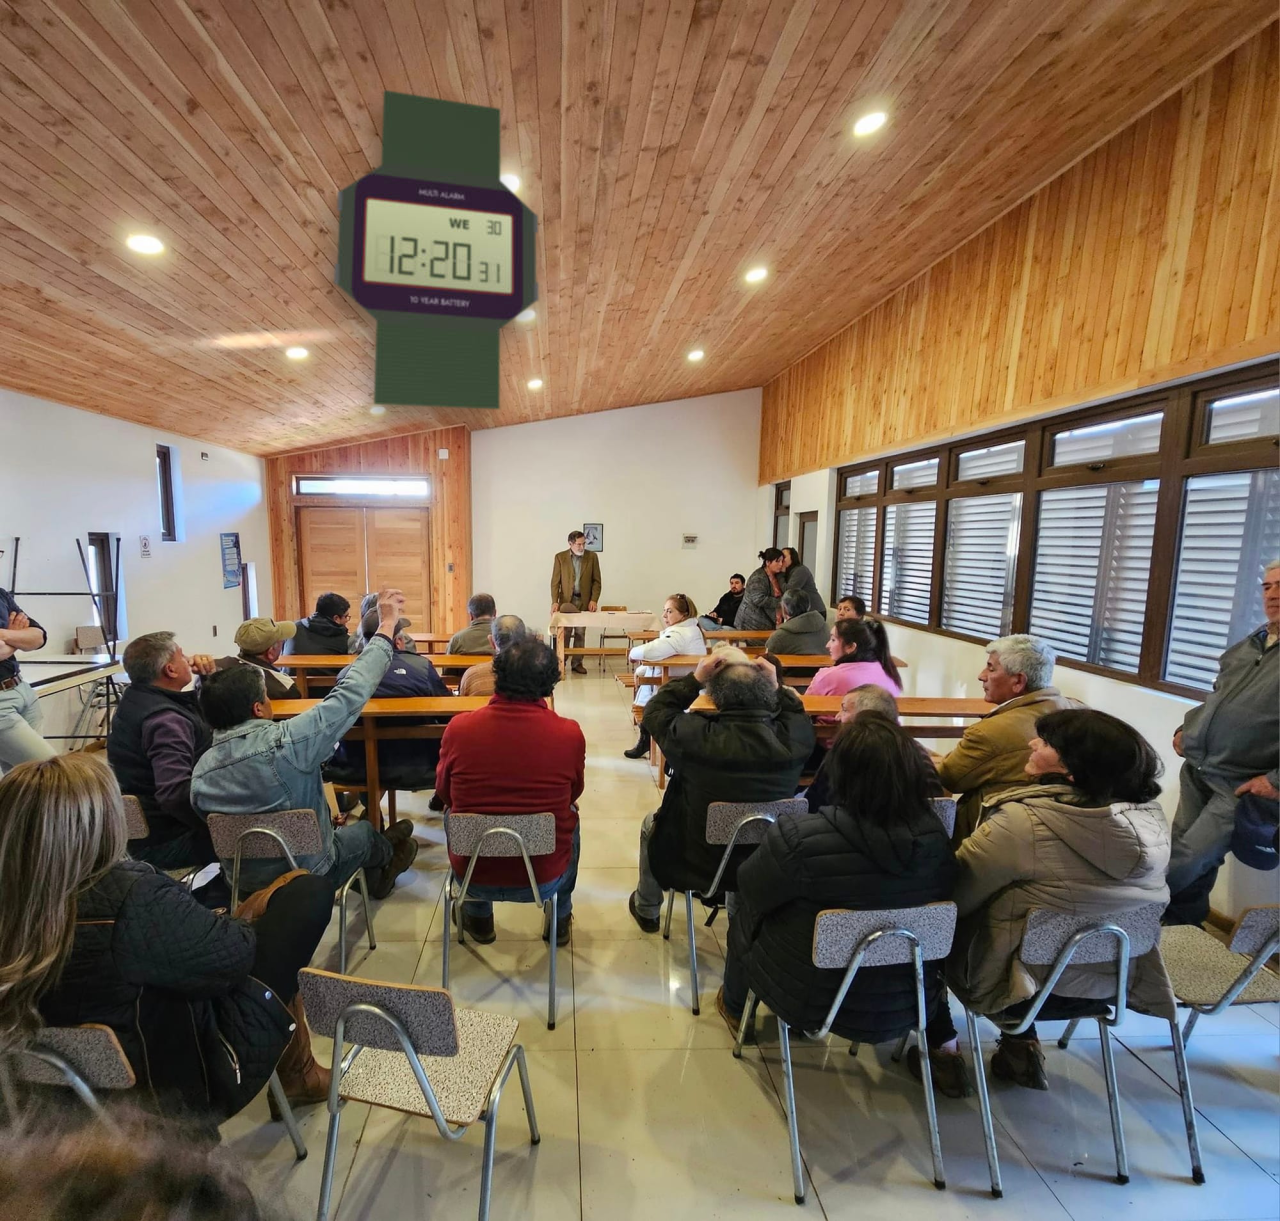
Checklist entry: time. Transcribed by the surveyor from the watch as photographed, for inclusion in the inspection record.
12:20:31
